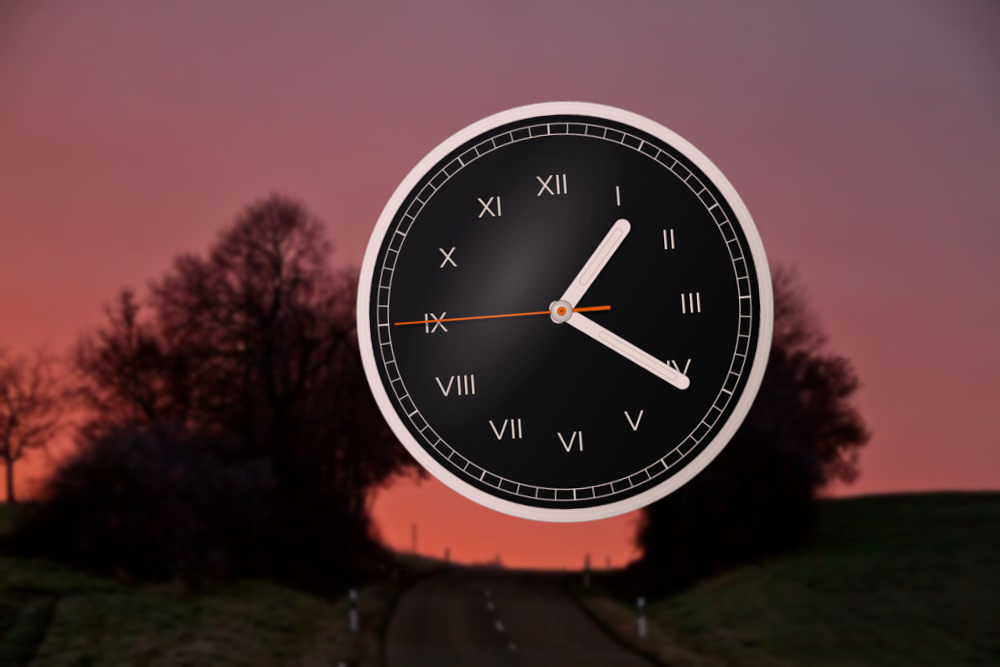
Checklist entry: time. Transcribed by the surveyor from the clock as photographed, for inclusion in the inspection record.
1:20:45
